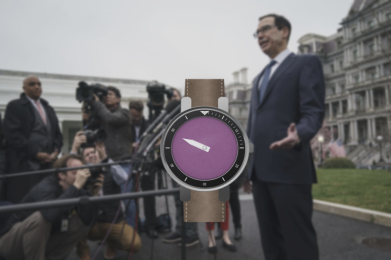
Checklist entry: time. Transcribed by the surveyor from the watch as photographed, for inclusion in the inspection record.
9:49
